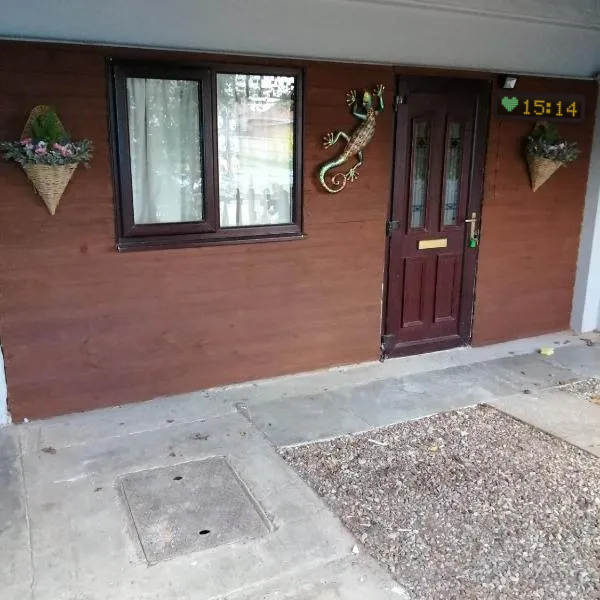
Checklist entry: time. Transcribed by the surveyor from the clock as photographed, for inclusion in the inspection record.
15:14
